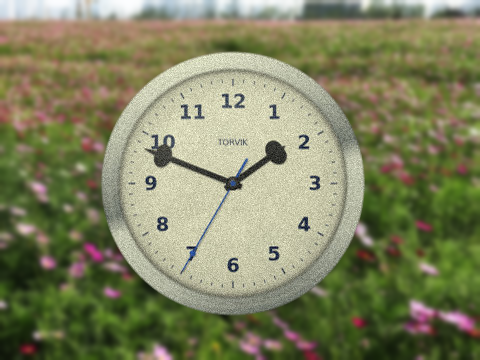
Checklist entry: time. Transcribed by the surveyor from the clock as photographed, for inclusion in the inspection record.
1:48:35
